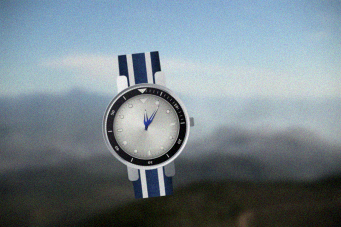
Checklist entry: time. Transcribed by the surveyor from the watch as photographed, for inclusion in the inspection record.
12:06
